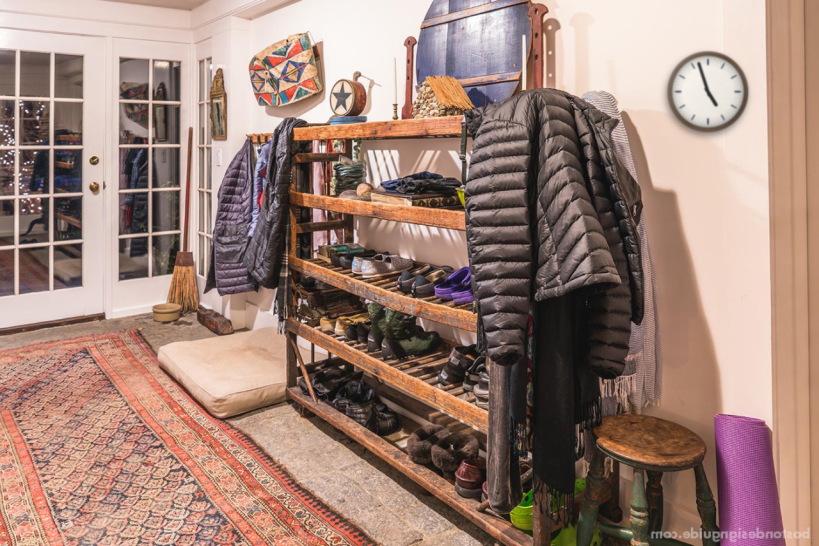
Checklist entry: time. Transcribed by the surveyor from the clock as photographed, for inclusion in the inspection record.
4:57
